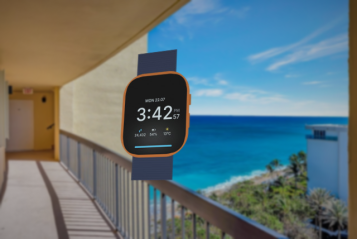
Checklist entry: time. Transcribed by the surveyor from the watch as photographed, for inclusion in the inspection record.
3:42
